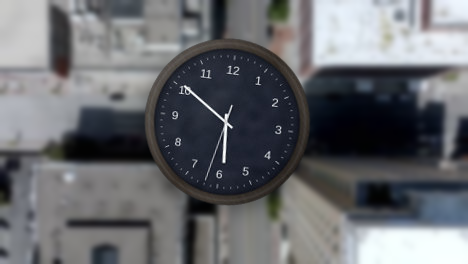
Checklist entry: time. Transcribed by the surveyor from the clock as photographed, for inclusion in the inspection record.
5:50:32
